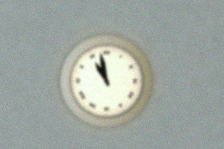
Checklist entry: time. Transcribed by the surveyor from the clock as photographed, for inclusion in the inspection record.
10:58
